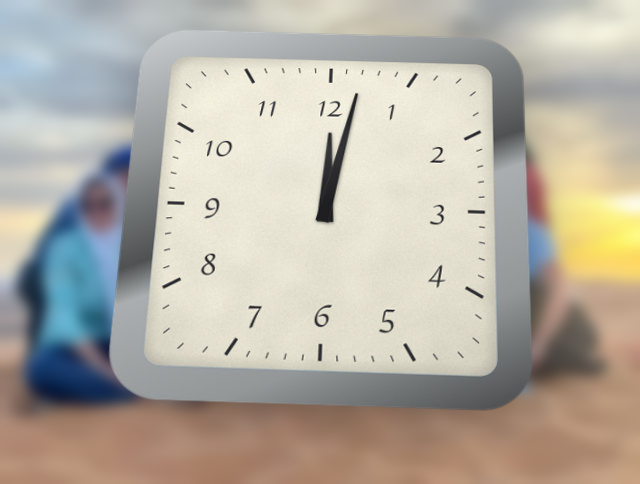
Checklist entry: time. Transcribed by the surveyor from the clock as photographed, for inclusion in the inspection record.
12:02
